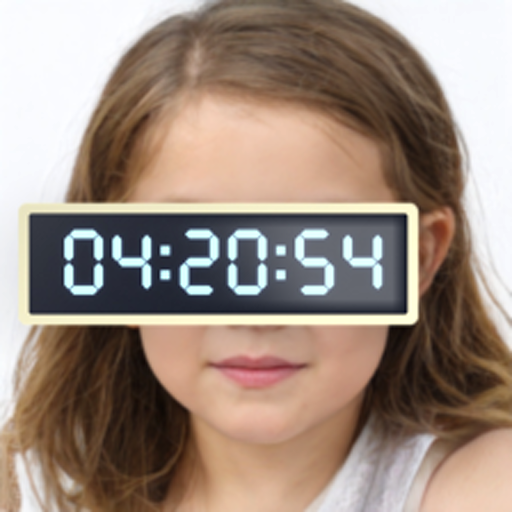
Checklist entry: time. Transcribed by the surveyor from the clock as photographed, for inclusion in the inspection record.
4:20:54
